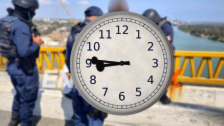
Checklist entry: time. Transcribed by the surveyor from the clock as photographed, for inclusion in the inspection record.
8:46
